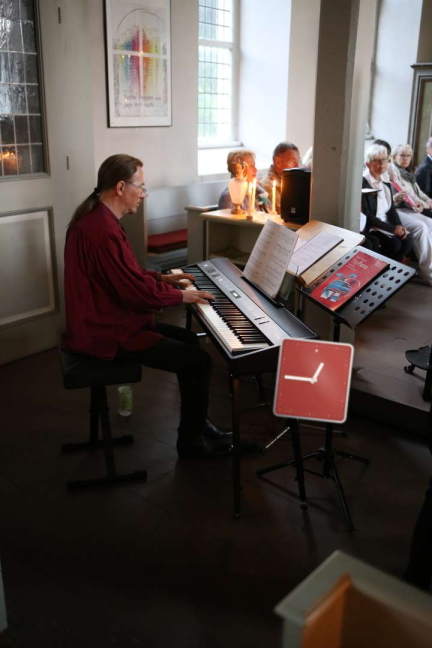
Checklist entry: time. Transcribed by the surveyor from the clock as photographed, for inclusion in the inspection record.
12:45
